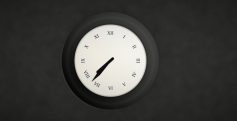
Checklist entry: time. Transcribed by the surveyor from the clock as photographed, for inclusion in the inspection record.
7:37
